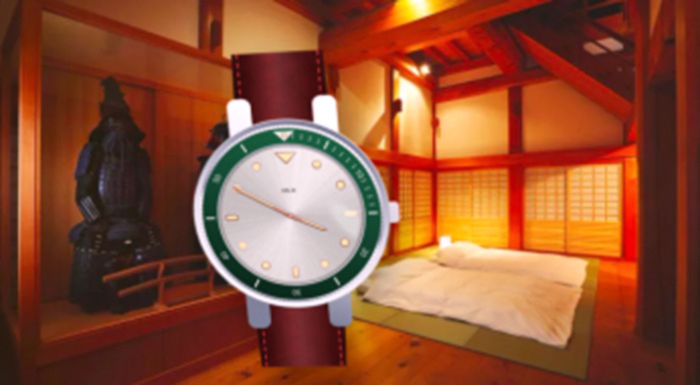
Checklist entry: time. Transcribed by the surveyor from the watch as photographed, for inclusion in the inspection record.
3:50
